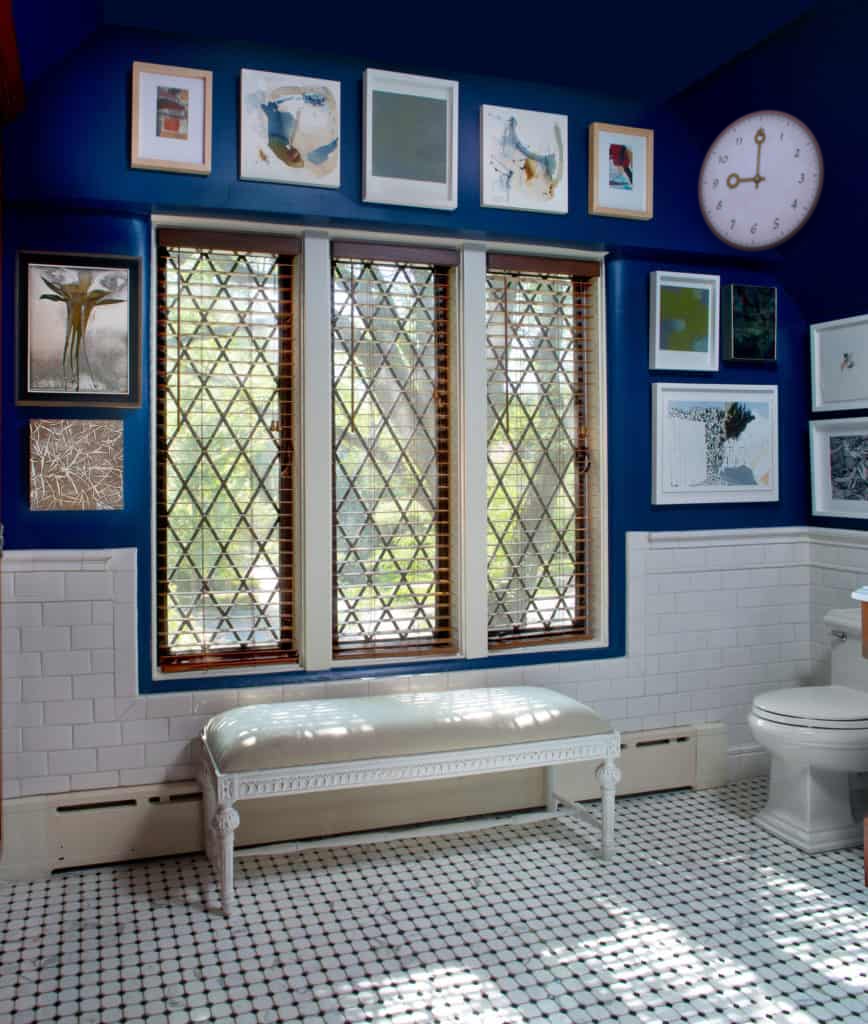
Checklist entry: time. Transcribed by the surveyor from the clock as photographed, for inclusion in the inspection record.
9:00
